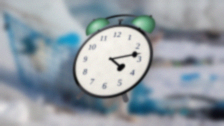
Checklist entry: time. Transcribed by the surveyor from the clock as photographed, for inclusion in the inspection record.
4:13
